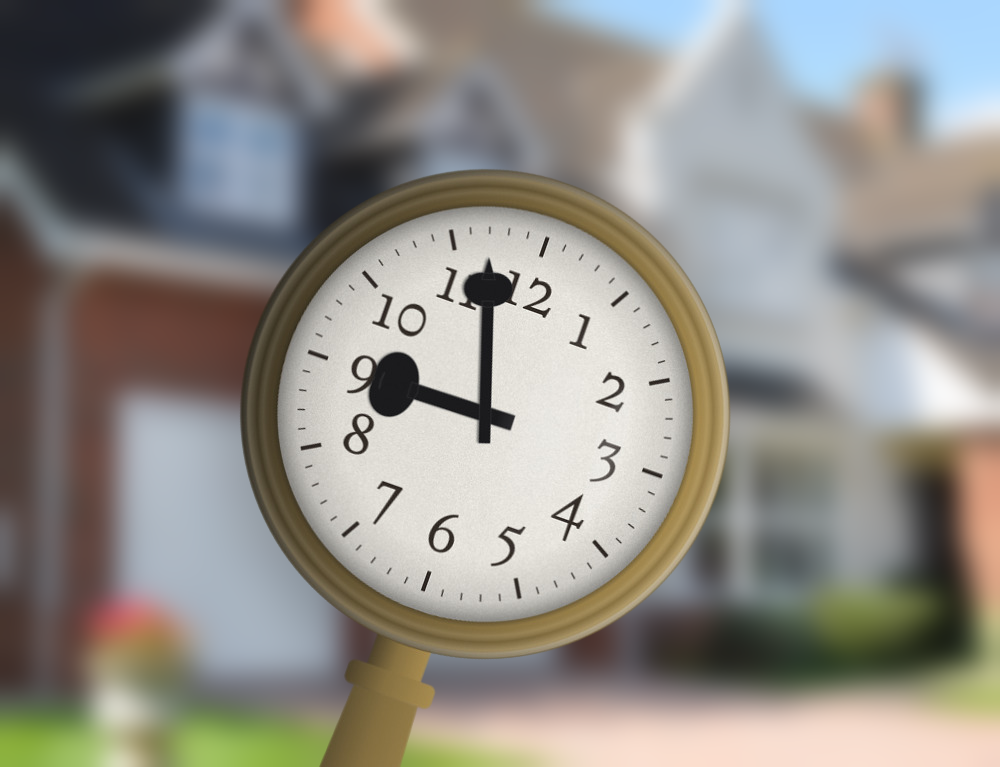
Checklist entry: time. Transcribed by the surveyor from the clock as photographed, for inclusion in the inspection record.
8:57
